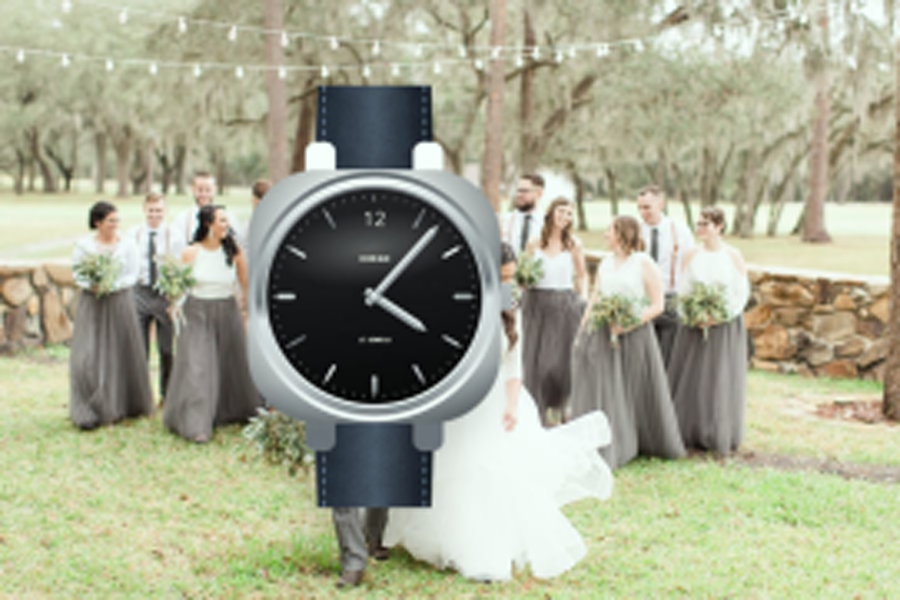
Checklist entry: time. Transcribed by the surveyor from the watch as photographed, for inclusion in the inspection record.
4:07
